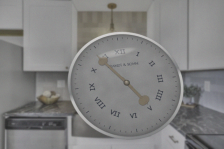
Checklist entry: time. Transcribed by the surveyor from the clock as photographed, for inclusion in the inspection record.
4:54
